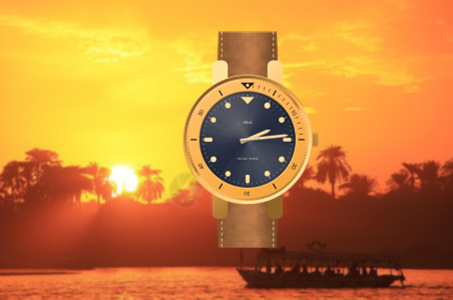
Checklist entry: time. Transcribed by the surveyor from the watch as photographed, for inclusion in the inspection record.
2:14
